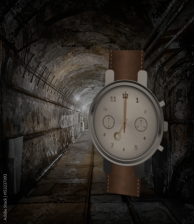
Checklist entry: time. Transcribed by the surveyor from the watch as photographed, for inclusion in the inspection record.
7:00
